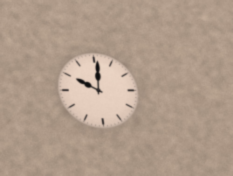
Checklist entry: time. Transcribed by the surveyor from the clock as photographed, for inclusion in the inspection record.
10:01
